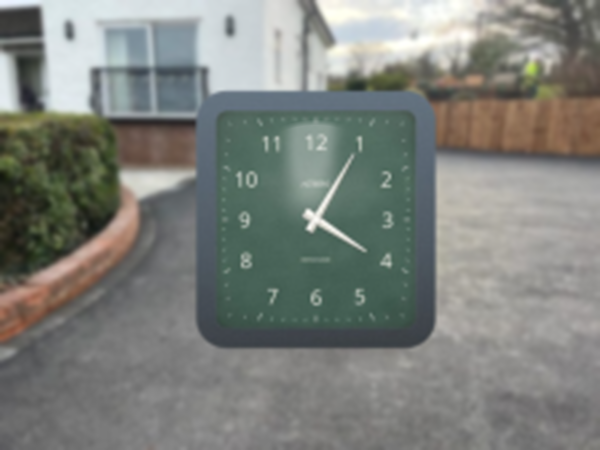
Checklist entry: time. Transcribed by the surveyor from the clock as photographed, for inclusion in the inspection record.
4:05
